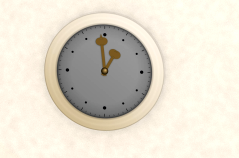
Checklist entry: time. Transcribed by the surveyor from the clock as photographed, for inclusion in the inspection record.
12:59
